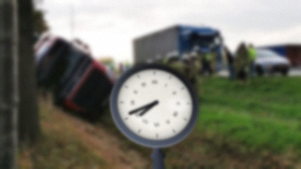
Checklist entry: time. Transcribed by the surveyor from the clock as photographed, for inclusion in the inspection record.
7:41
